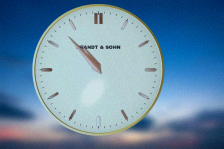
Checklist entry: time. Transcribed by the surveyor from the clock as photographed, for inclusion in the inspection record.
10:53
